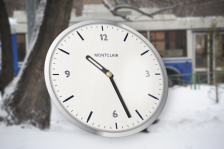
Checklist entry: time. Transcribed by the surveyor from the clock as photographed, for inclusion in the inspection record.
10:27
